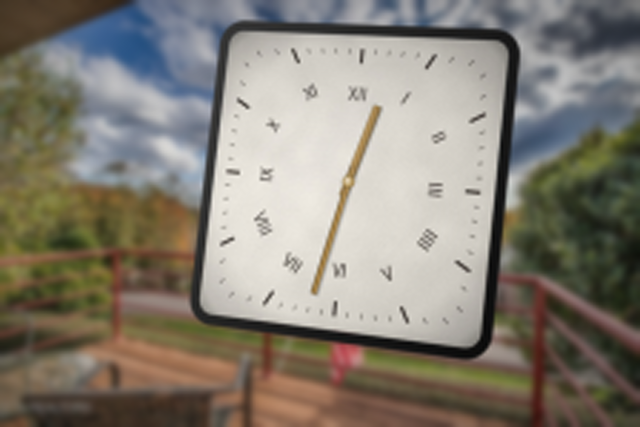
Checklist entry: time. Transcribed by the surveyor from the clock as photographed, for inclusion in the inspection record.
12:32
